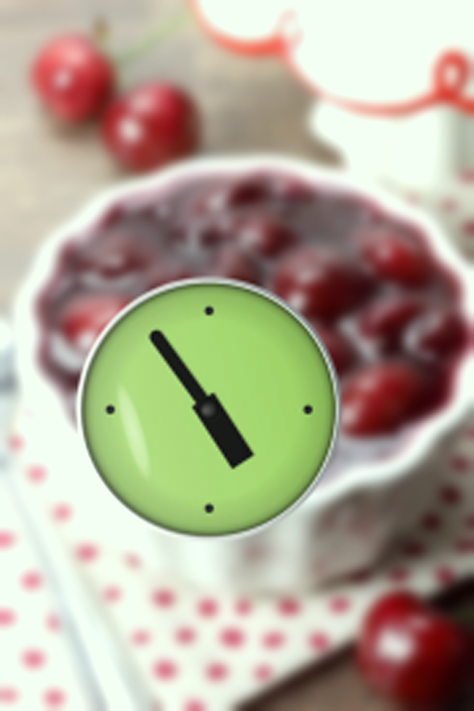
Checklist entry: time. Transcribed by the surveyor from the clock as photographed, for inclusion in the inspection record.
4:54
